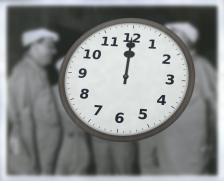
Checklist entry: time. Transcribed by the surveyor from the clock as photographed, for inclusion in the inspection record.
12:00
